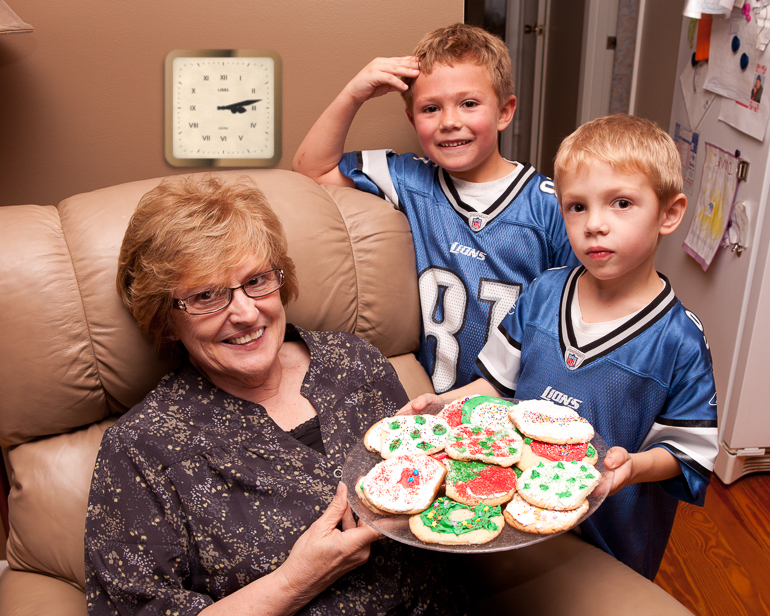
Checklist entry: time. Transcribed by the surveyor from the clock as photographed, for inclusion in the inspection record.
3:13
